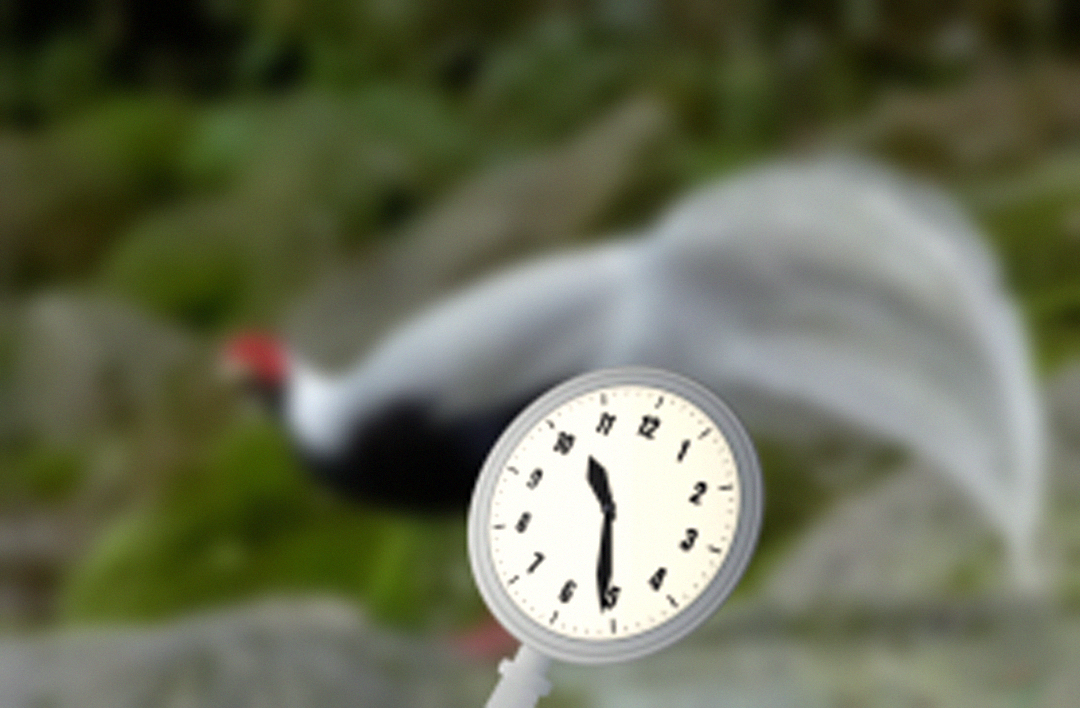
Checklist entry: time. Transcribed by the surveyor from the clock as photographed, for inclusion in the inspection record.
10:26
